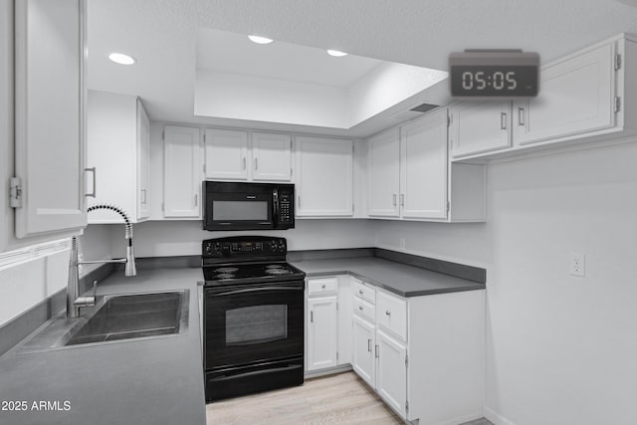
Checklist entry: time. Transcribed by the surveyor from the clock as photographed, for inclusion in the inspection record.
5:05
